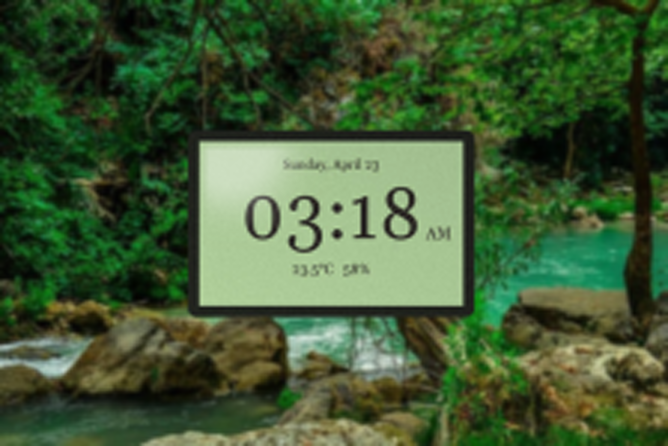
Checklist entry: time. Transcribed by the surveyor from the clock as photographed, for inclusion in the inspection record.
3:18
